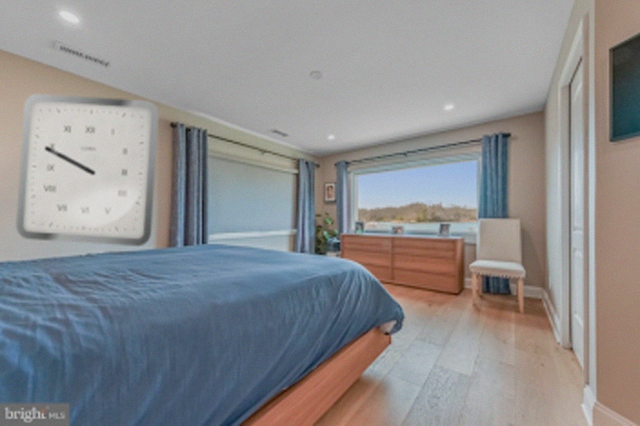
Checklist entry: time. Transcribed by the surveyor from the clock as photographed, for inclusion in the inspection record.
9:49
